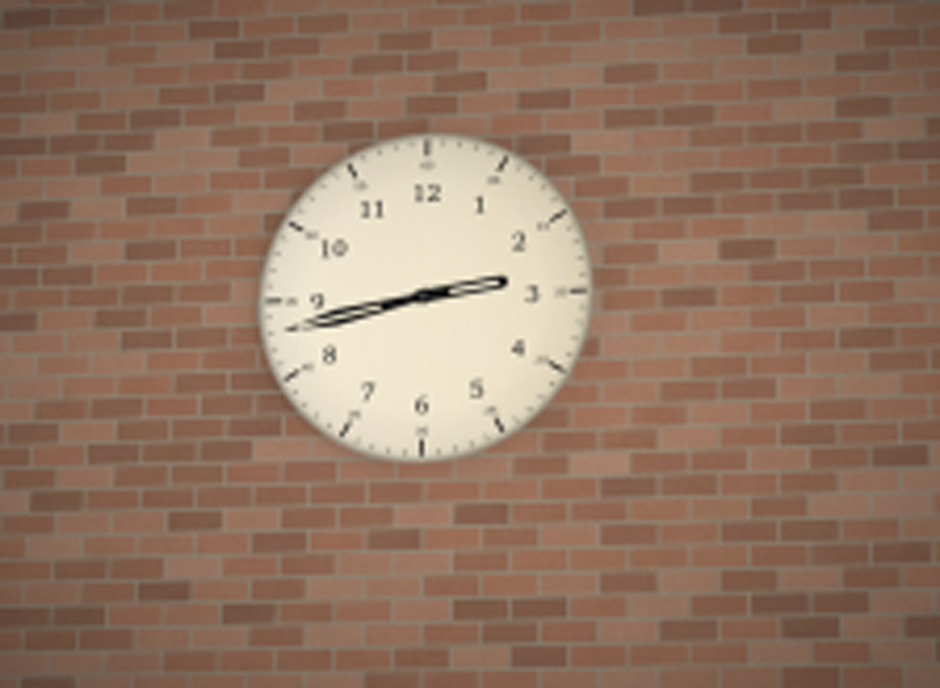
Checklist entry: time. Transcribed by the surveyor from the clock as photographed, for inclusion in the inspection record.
2:43
